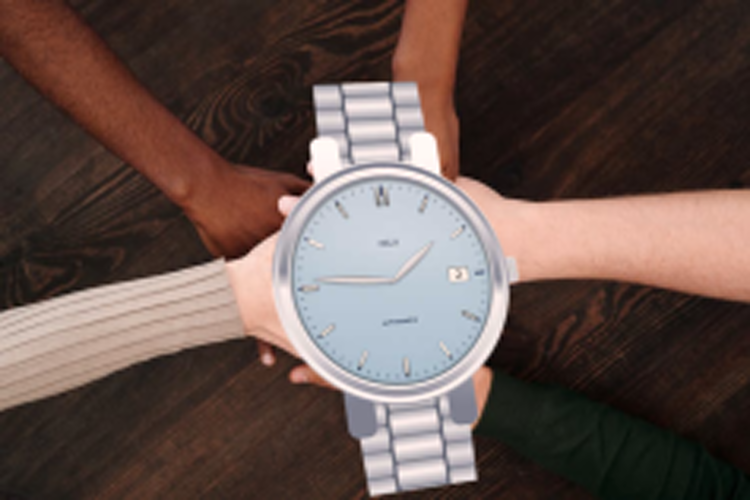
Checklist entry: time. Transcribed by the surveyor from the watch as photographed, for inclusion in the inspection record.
1:46
